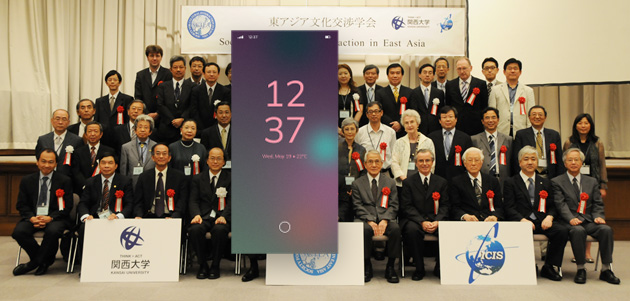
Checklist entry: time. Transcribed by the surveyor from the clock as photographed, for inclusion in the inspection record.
12:37
